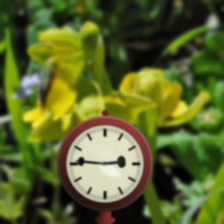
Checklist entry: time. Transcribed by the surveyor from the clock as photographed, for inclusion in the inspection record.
2:46
